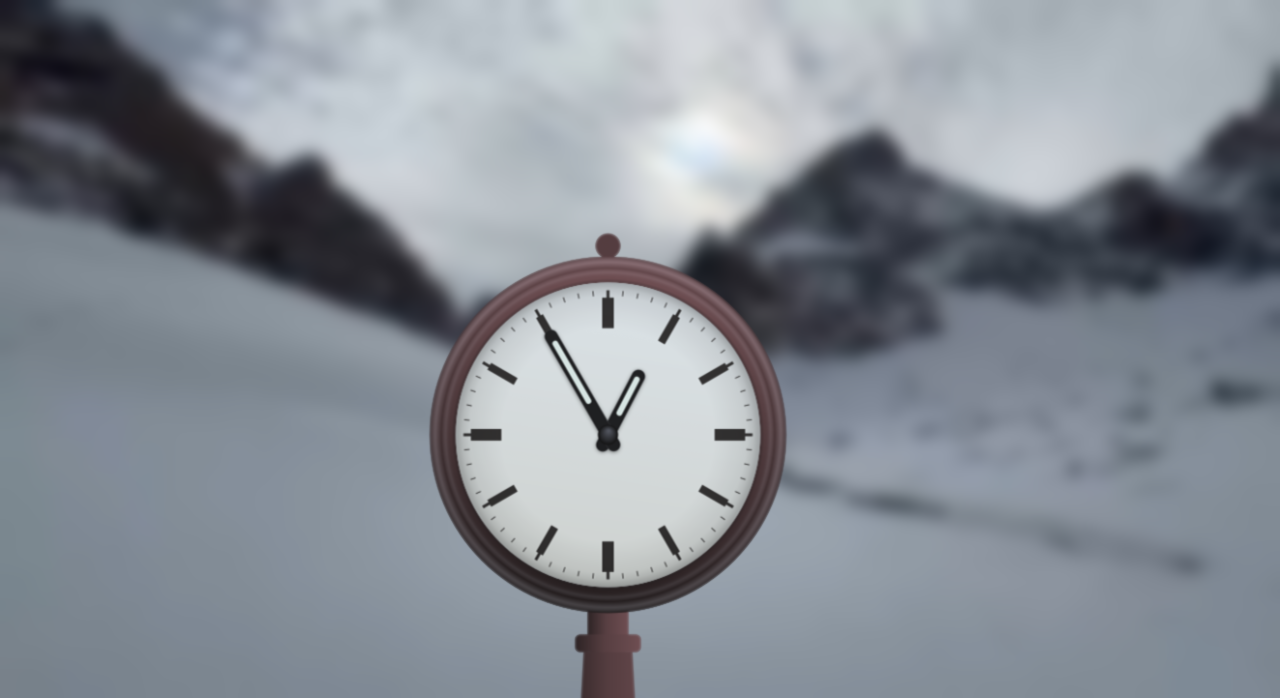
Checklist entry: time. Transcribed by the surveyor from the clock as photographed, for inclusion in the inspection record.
12:55
